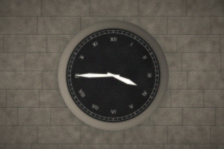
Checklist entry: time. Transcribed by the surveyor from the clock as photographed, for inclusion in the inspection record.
3:45
